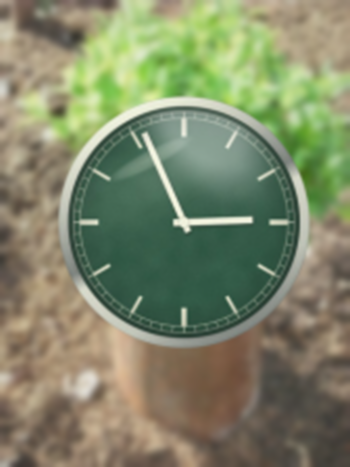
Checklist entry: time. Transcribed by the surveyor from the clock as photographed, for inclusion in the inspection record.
2:56
